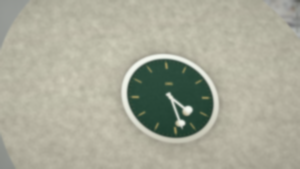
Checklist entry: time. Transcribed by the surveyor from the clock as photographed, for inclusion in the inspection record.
4:28
